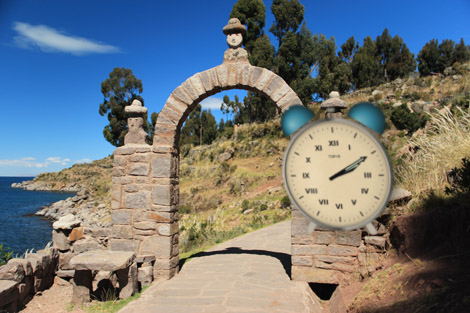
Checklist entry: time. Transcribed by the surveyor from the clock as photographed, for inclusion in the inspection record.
2:10
